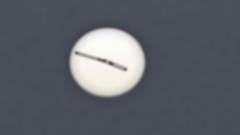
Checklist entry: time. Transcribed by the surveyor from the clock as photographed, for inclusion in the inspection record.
3:48
